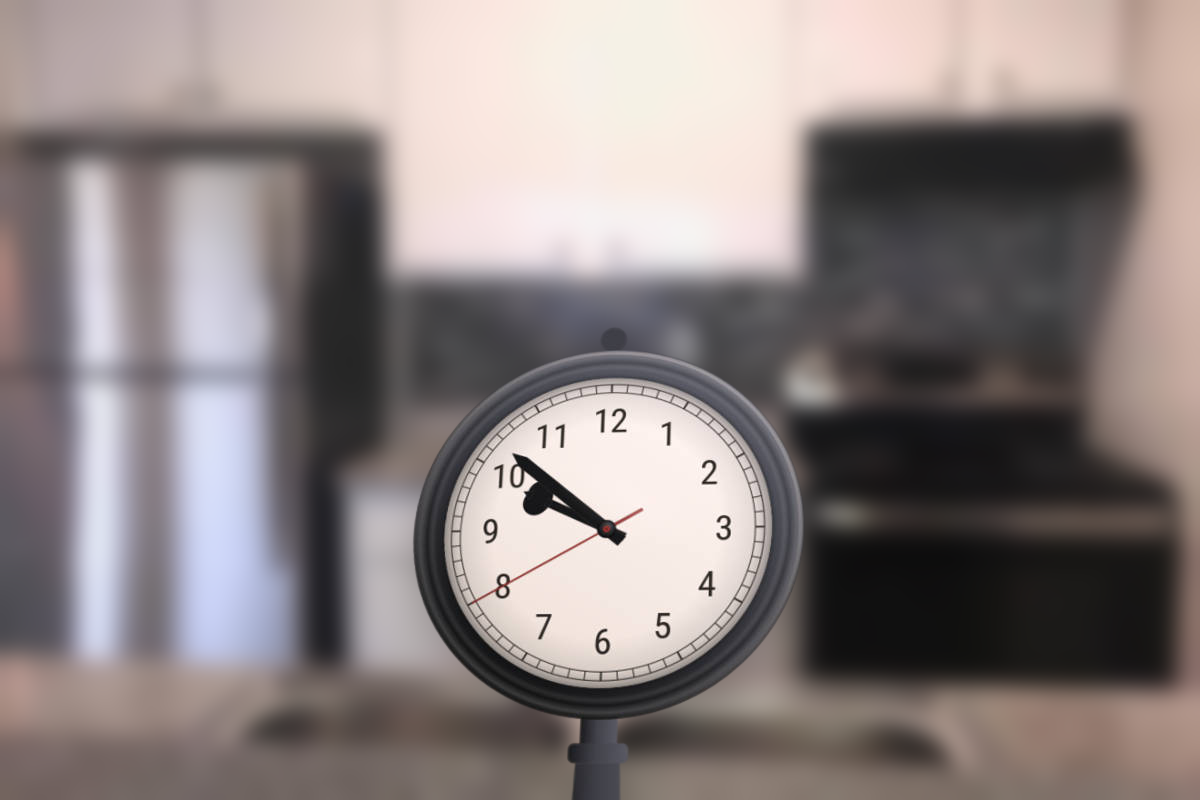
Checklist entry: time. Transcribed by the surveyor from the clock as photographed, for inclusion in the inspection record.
9:51:40
